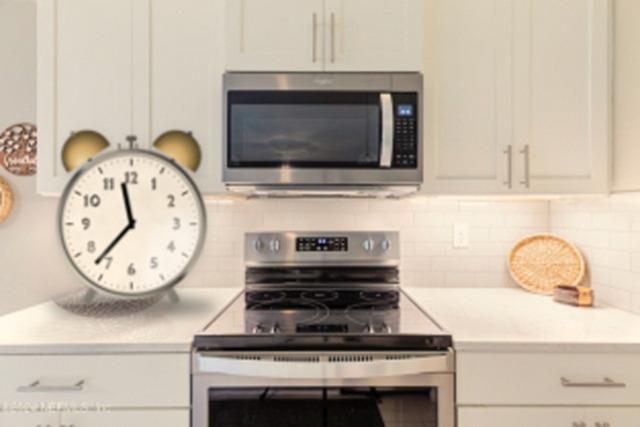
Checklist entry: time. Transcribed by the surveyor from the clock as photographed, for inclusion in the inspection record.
11:37
